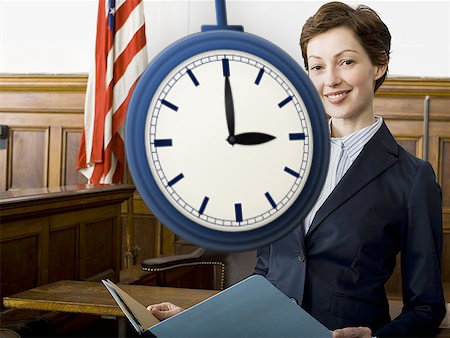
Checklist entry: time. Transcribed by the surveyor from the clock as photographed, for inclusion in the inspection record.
3:00
